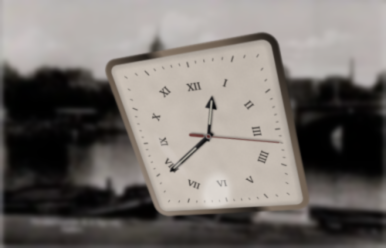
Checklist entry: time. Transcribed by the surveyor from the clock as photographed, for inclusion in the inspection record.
12:39:17
